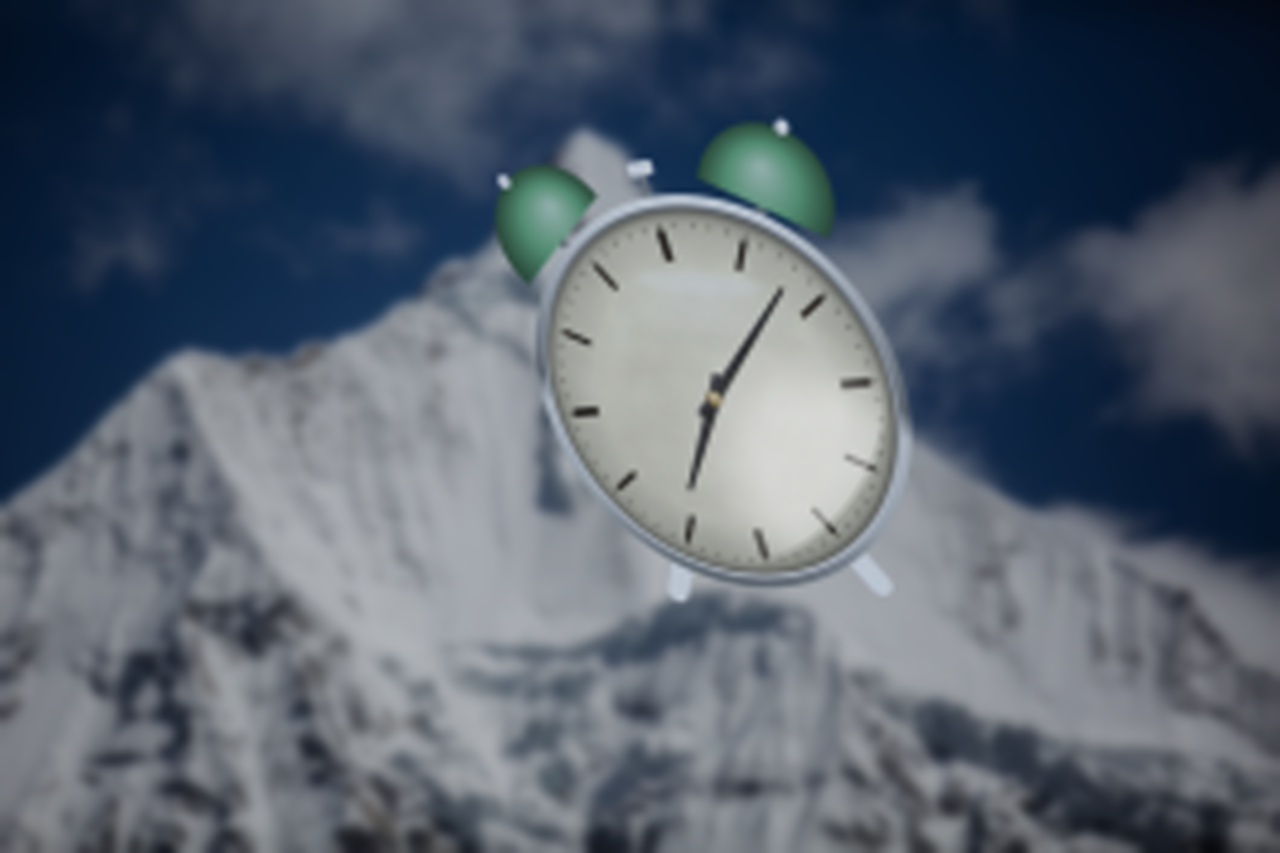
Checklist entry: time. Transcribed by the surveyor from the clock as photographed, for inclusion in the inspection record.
7:08
